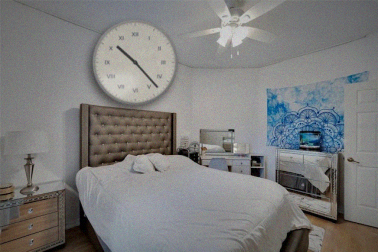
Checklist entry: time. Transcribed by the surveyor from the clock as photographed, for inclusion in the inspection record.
10:23
